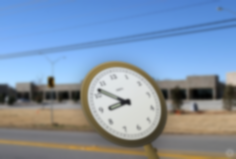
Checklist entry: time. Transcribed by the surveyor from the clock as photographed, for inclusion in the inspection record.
8:52
